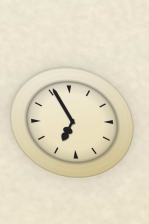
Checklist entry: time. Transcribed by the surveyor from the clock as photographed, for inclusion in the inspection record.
6:56
